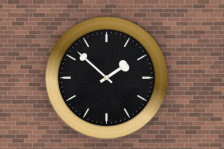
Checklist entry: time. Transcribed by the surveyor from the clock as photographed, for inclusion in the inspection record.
1:52
